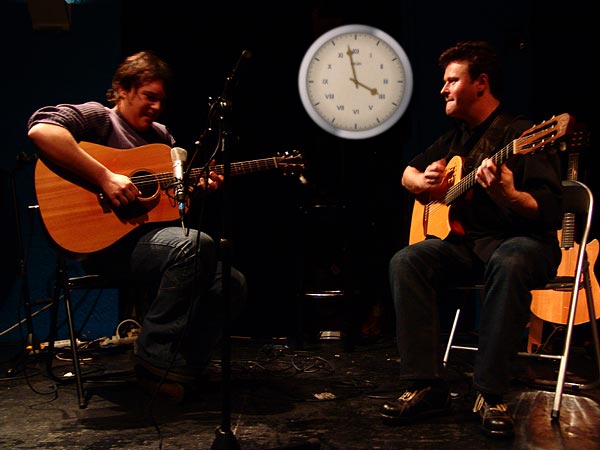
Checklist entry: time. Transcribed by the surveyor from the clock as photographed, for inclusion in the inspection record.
3:58
